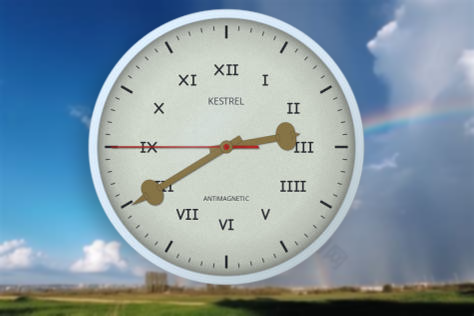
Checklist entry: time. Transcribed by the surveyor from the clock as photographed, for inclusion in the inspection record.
2:39:45
